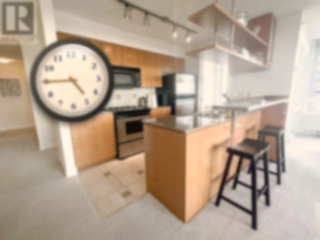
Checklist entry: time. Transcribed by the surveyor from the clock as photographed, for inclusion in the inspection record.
4:45
